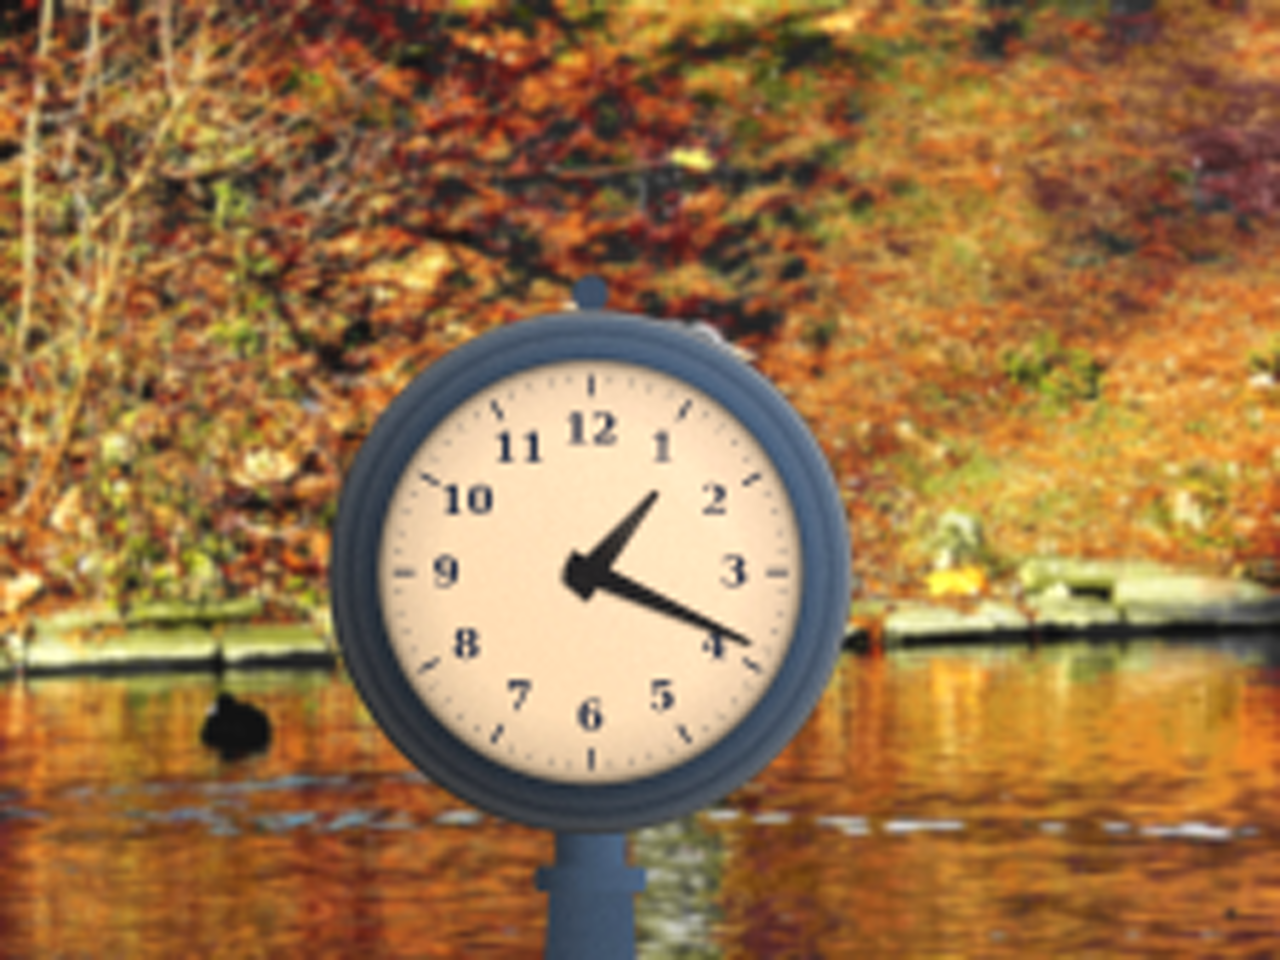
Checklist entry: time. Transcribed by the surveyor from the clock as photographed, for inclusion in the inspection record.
1:19
